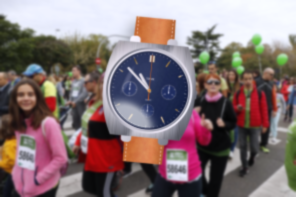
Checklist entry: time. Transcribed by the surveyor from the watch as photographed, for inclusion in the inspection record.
10:52
